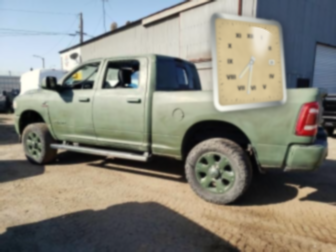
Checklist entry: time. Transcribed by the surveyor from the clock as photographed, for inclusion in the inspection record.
7:32
